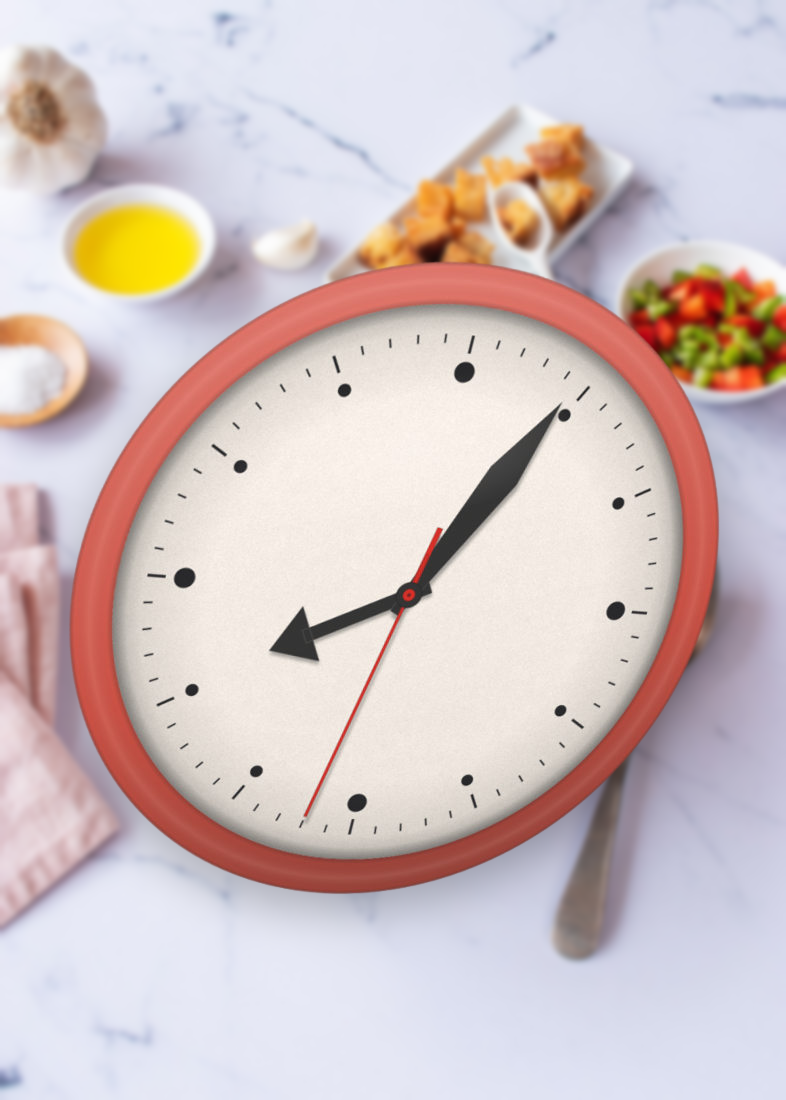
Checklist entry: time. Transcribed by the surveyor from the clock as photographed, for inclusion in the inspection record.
8:04:32
